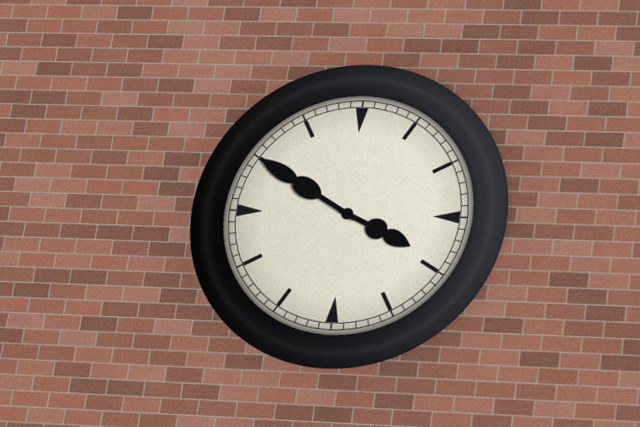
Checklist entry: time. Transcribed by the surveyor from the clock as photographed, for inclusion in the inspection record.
3:50
